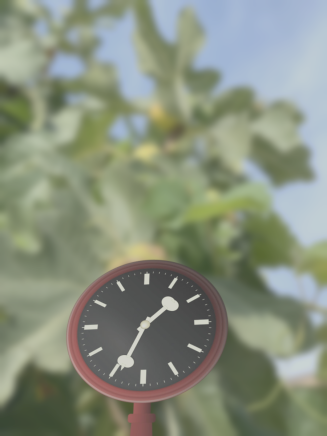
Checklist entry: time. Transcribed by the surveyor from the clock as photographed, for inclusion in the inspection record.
1:34
